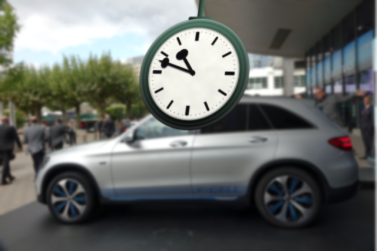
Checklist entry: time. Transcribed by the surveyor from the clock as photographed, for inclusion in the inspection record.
10:48
